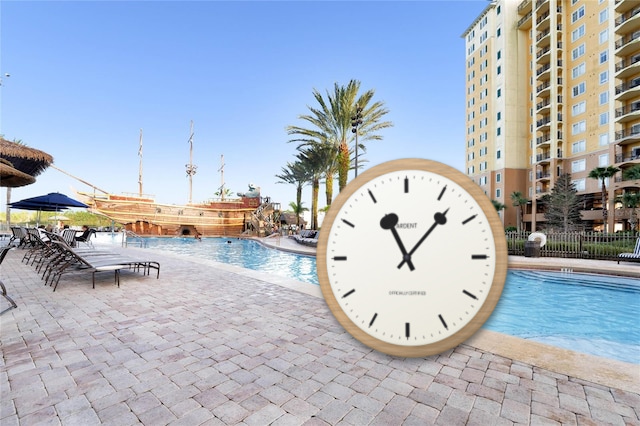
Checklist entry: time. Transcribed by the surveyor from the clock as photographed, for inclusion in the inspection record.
11:07
